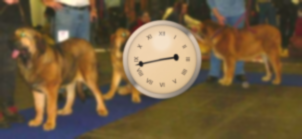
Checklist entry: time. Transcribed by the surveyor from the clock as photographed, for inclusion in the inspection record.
2:43
